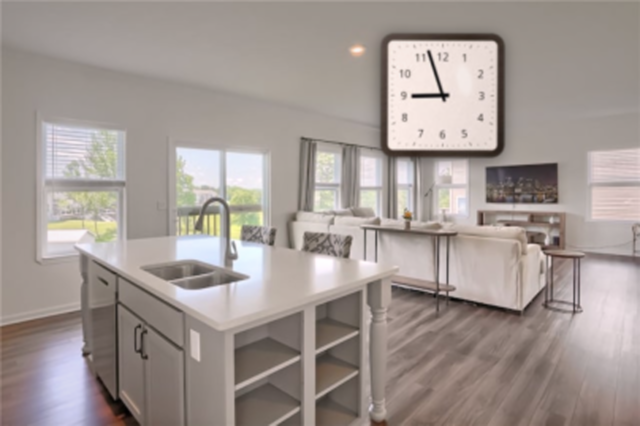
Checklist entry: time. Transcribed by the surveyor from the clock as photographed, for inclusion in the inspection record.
8:57
